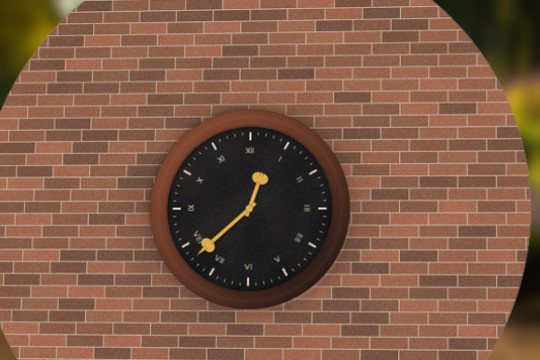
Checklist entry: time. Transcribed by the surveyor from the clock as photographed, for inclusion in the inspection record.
12:38
